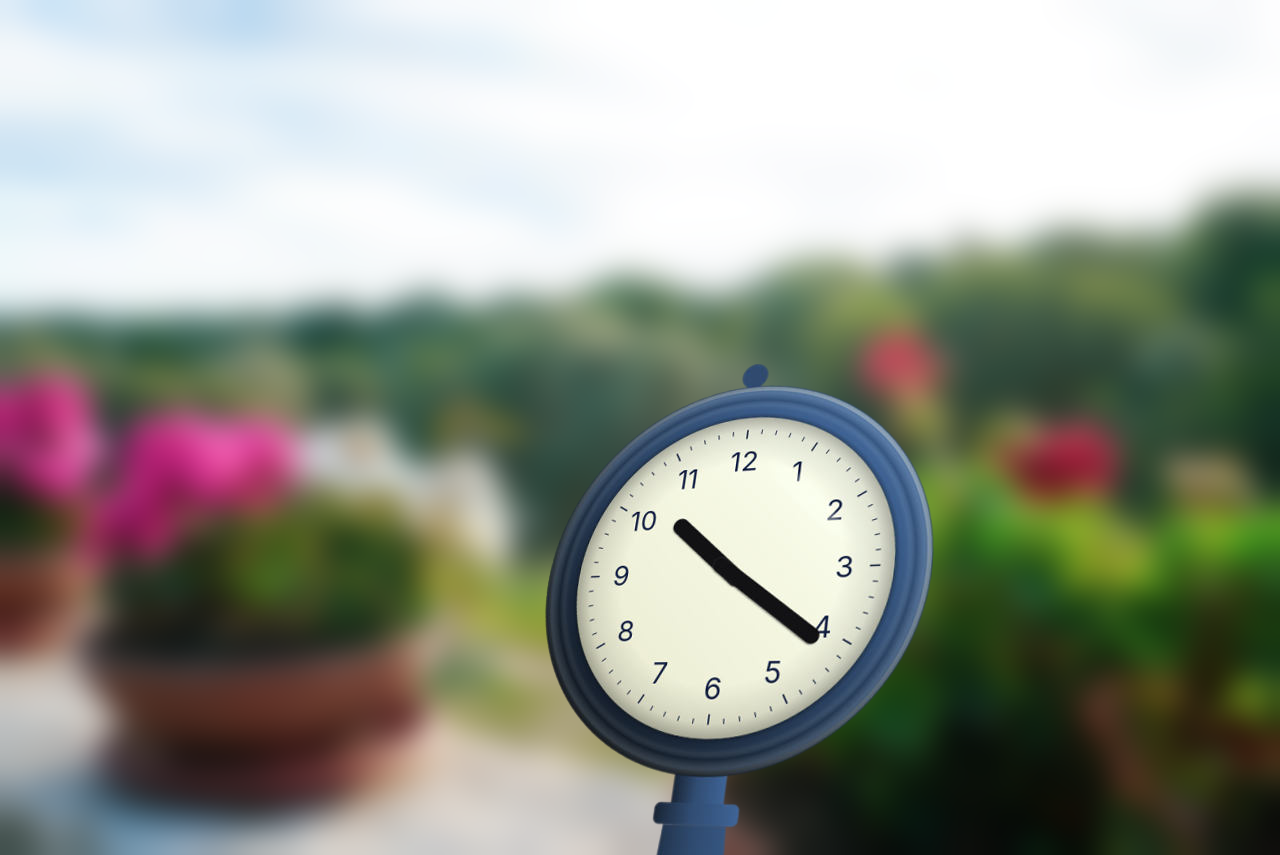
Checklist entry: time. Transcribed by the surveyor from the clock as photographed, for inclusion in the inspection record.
10:21
